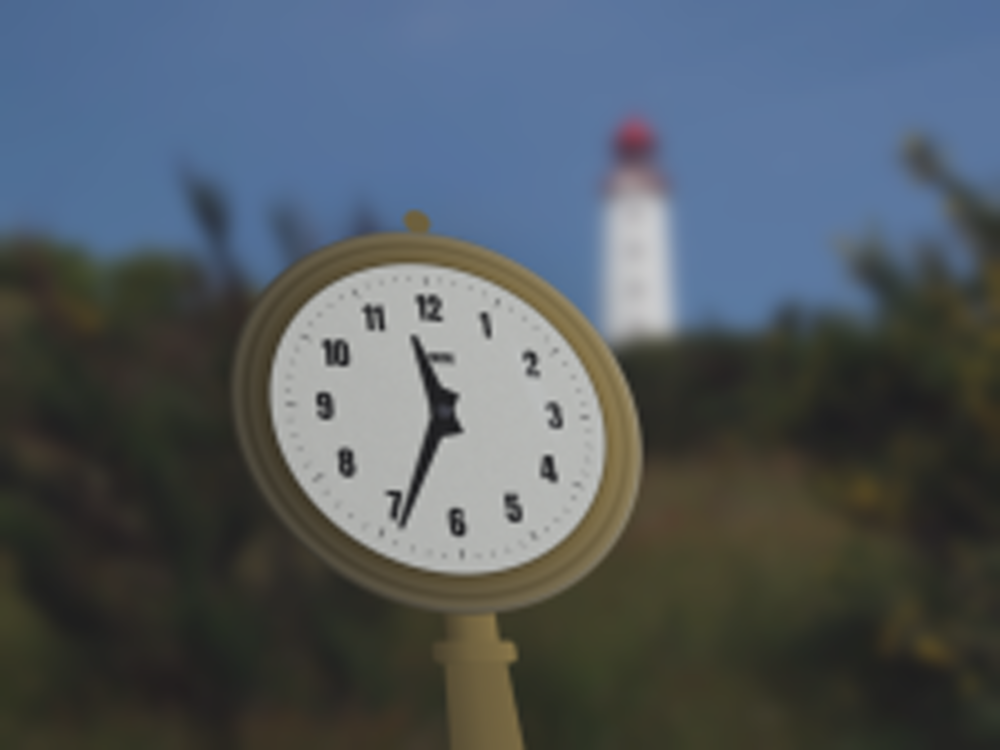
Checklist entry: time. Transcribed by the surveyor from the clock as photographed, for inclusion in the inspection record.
11:34
